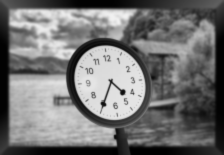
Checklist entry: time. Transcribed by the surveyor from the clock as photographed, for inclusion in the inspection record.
4:35
